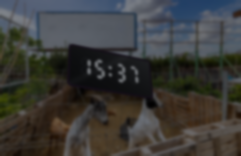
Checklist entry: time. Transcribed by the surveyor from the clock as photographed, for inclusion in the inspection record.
15:37
